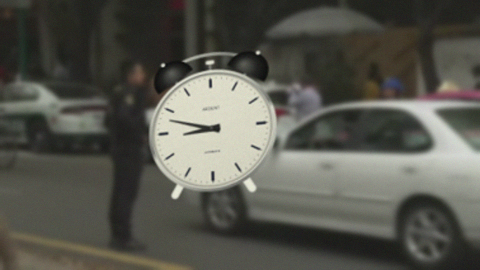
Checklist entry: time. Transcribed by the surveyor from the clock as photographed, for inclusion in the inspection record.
8:48
